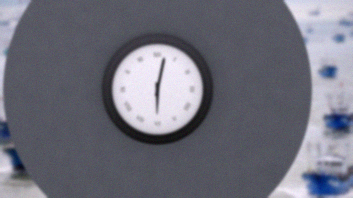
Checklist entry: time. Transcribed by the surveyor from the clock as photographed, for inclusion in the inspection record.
6:02
